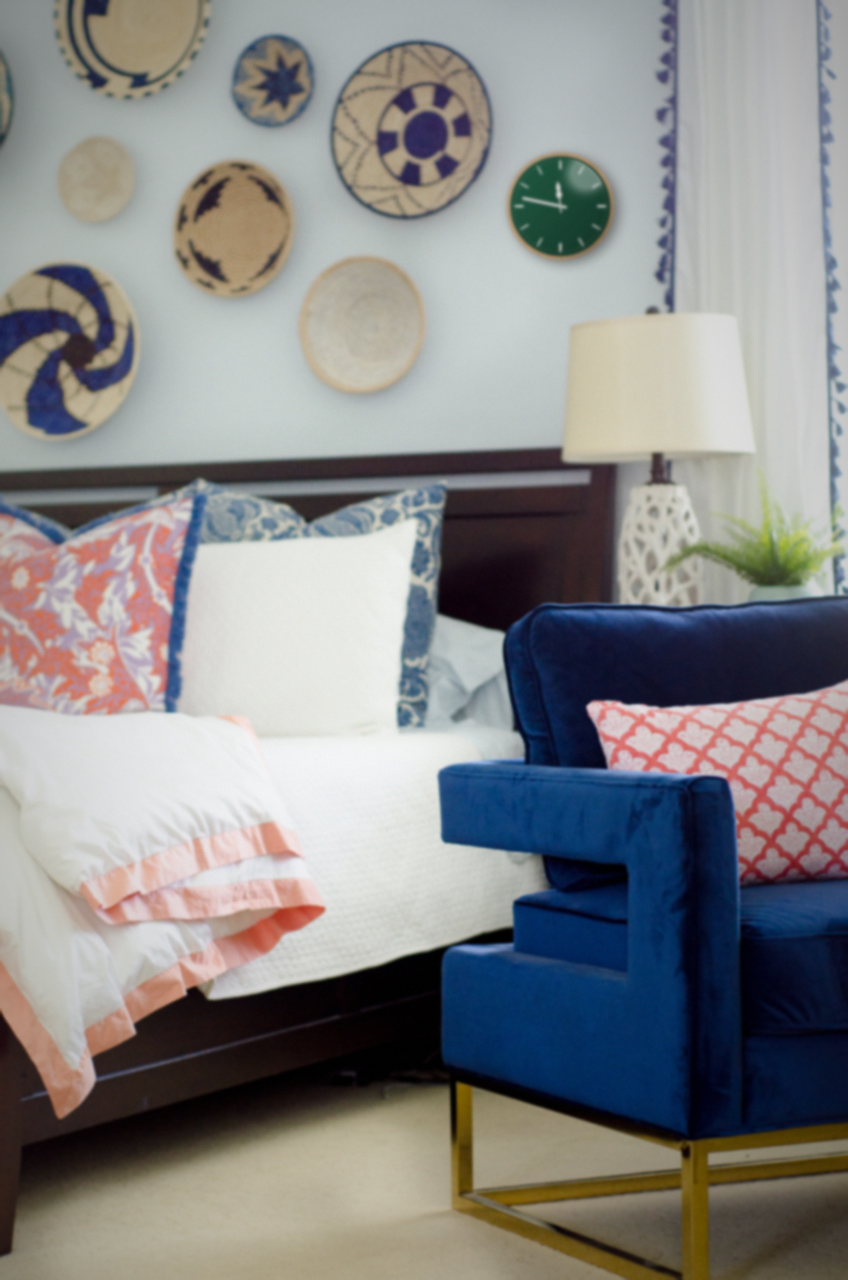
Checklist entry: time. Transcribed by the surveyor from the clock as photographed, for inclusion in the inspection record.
11:47
